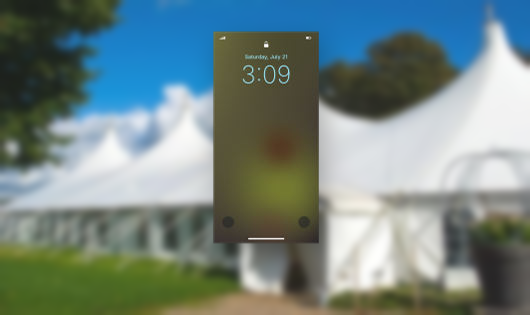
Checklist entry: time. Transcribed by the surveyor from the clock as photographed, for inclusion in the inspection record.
3:09
